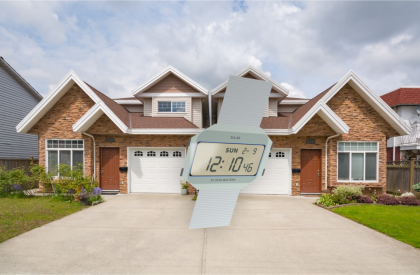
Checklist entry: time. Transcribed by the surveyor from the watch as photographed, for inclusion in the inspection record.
12:10:46
